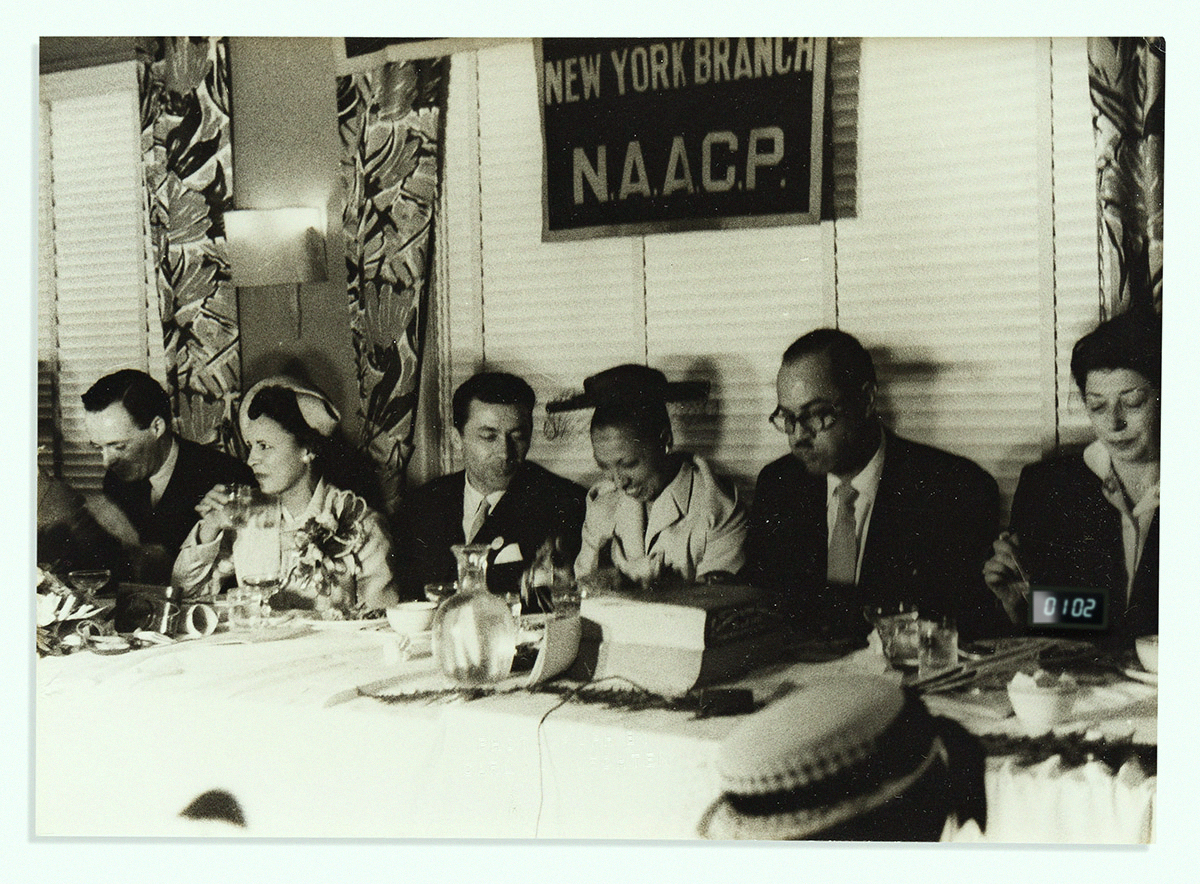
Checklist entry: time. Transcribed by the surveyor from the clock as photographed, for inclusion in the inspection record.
1:02
